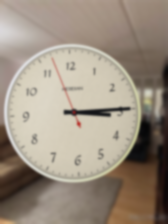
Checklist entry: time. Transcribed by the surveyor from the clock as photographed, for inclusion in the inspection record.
3:14:57
